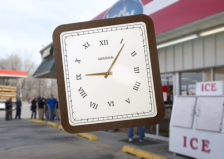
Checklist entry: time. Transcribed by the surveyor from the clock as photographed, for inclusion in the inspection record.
9:06
